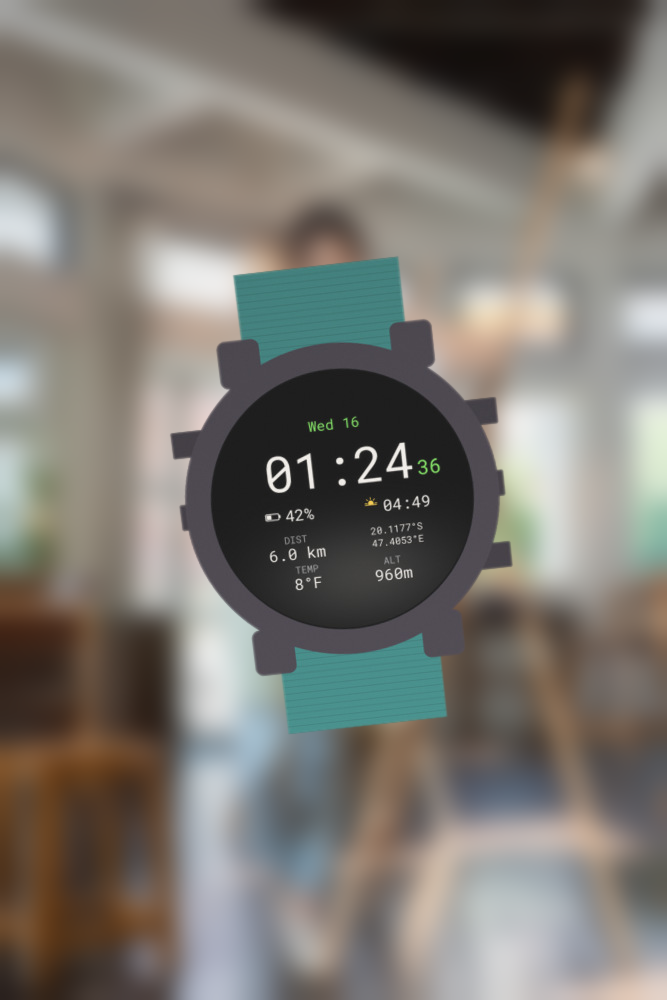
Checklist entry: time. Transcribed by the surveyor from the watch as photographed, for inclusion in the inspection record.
1:24:36
